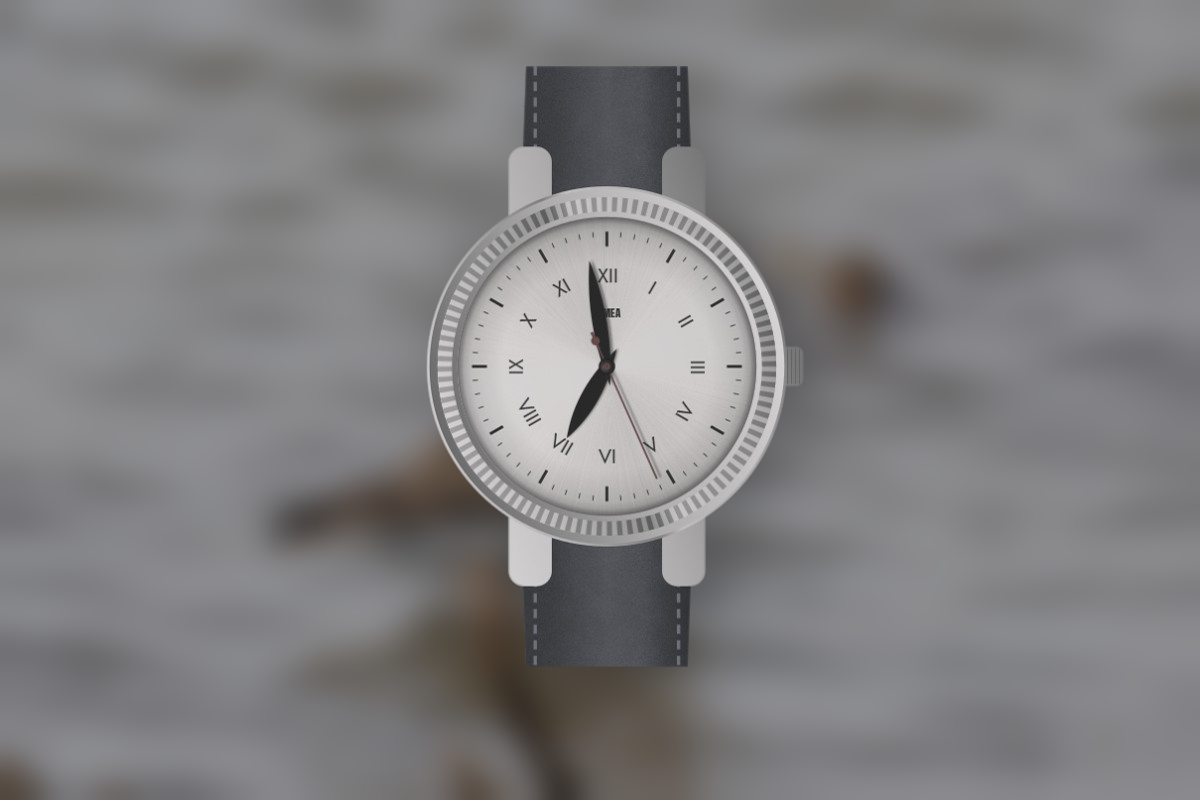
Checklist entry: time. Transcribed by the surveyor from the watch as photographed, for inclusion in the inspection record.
6:58:26
